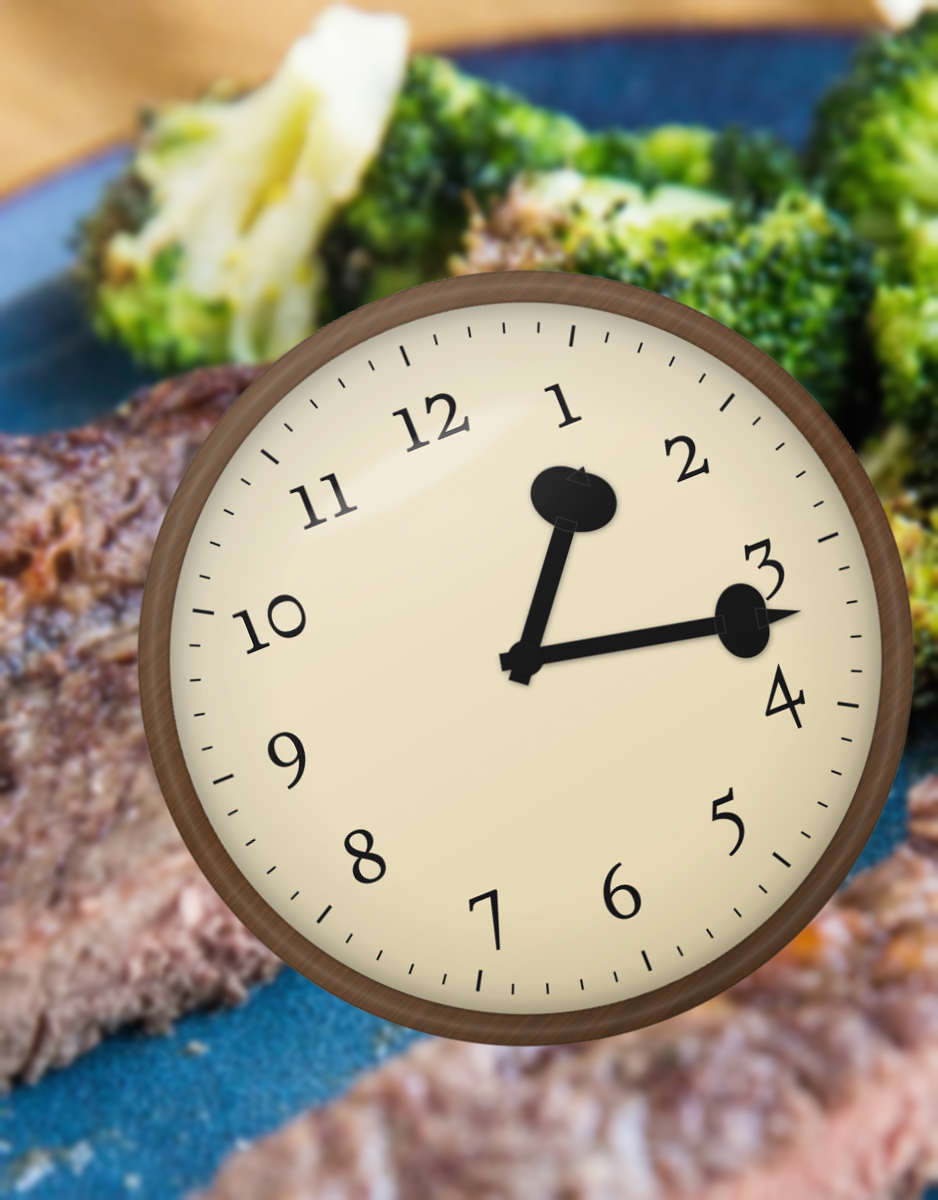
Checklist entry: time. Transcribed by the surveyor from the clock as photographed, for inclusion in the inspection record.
1:17
